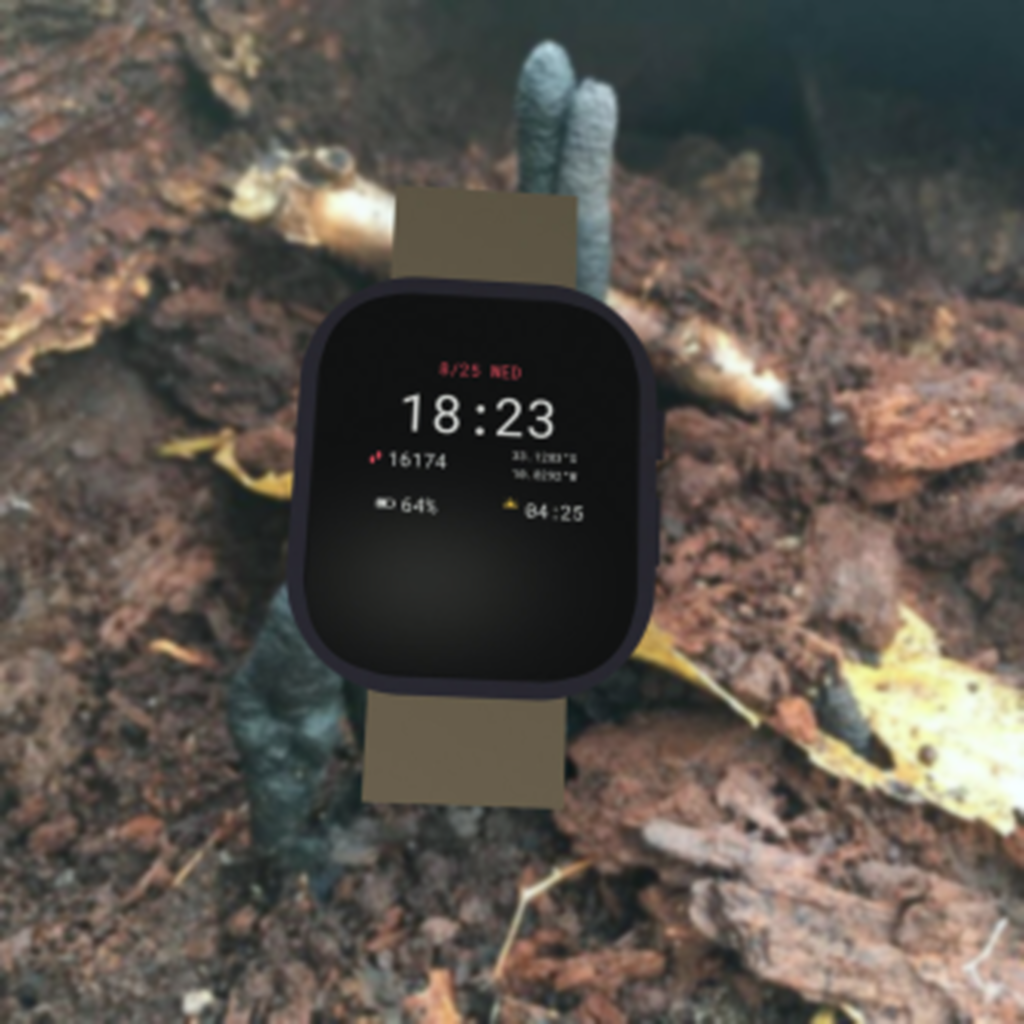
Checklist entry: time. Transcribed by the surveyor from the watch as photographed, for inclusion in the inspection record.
18:23
